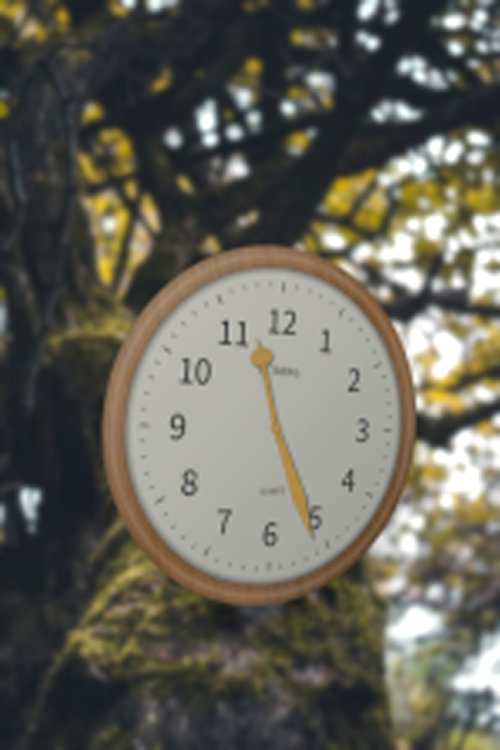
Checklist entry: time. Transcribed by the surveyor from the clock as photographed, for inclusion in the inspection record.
11:26
